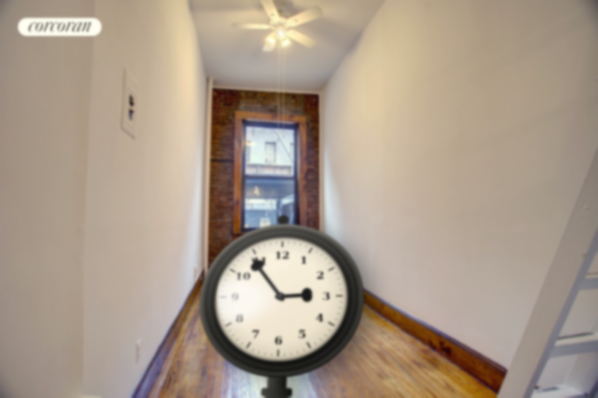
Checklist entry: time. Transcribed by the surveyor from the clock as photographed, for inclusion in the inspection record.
2:54
